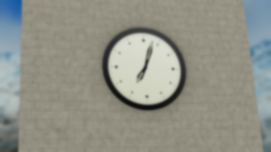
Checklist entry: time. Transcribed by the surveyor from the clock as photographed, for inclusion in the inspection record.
7:03
